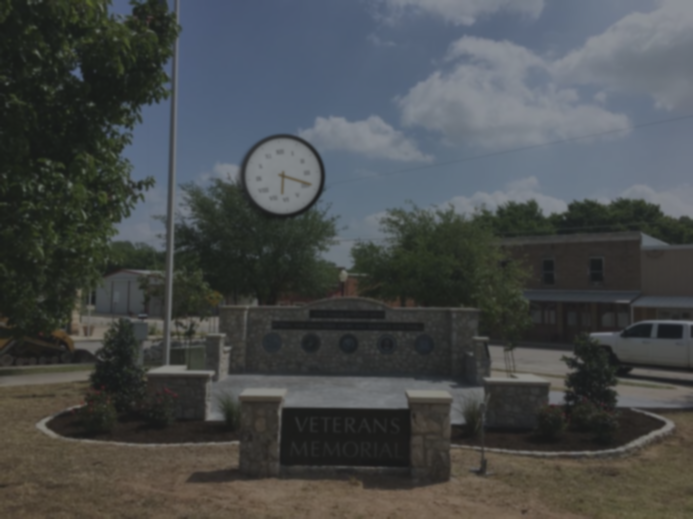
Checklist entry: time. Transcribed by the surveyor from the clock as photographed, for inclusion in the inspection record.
6:19
